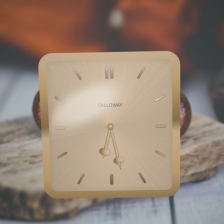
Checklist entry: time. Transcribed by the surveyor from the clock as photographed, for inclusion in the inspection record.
6:28
